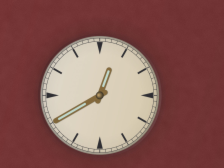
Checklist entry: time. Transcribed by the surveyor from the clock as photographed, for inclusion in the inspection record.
12:40
